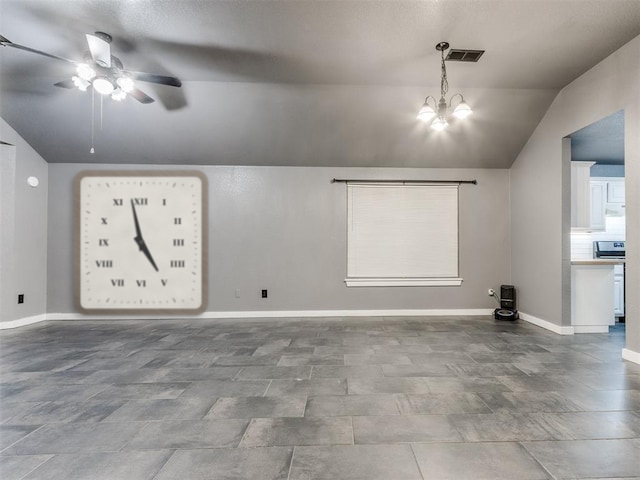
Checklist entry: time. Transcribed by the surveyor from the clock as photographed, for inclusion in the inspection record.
4:58
